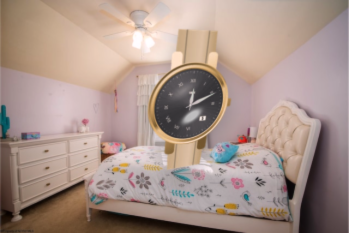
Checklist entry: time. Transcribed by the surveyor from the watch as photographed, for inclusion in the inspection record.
12:11
